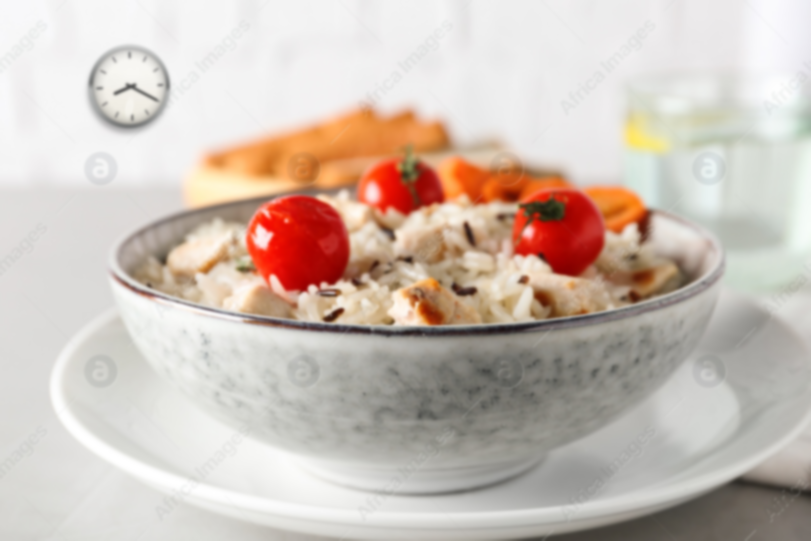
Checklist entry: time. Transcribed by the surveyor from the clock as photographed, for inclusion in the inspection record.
8:20
